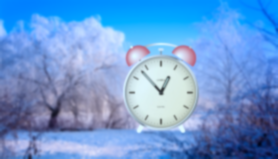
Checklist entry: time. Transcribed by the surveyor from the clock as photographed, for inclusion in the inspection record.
12:53
